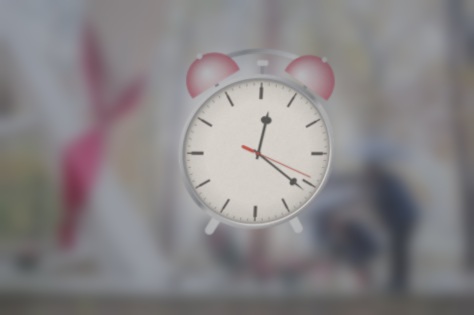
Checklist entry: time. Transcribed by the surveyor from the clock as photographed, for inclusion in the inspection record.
12:21:19
